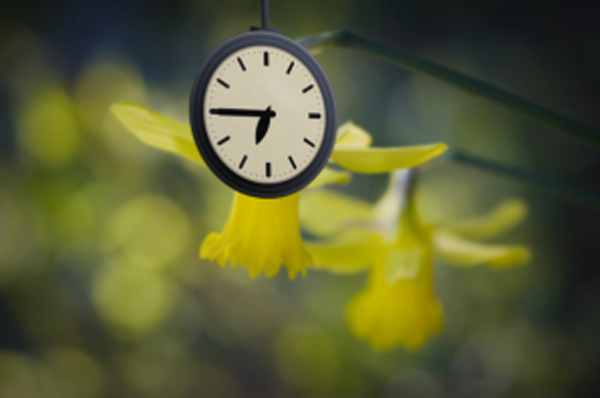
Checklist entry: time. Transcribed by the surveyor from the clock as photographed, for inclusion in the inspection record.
6:45
